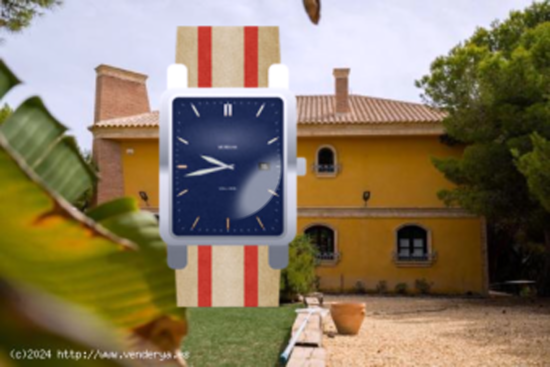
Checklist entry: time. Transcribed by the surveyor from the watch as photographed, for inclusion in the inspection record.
9:43
